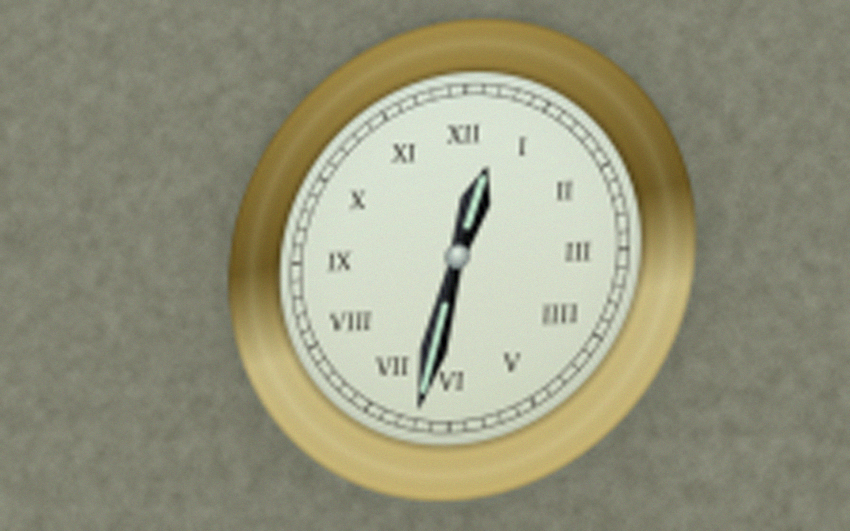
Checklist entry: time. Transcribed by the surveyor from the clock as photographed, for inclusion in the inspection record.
12:32
